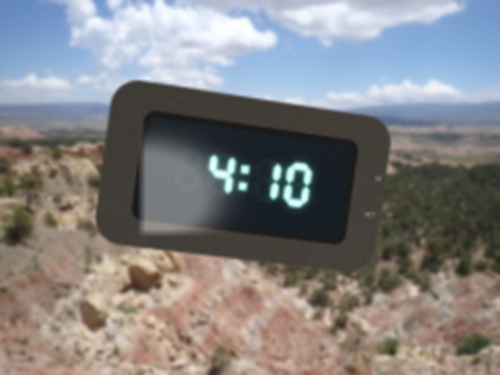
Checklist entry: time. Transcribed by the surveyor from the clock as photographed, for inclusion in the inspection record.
4:10
